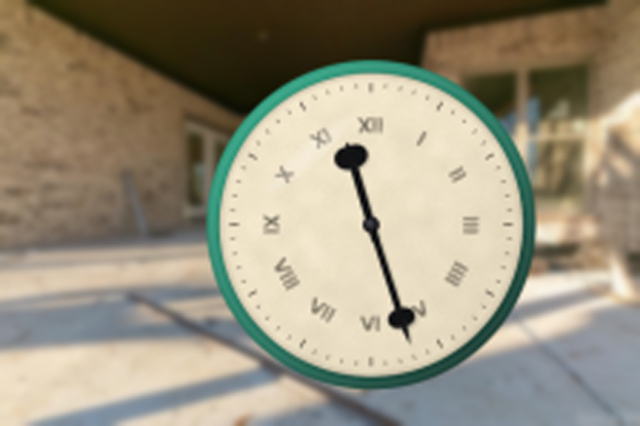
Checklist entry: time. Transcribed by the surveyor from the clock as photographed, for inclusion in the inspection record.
11:27
